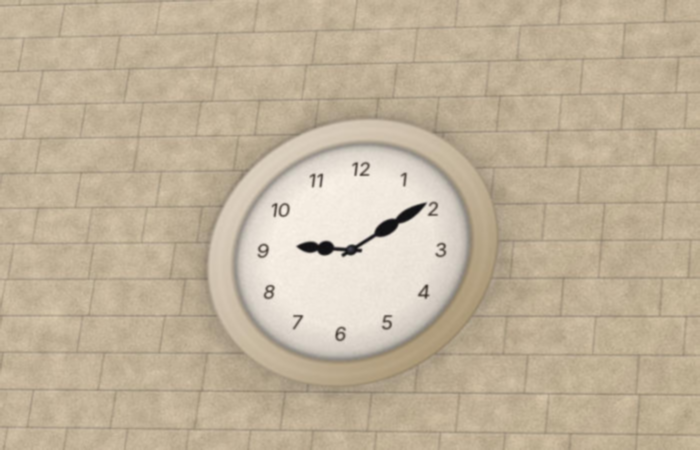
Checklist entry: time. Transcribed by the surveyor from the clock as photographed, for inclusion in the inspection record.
9:09
